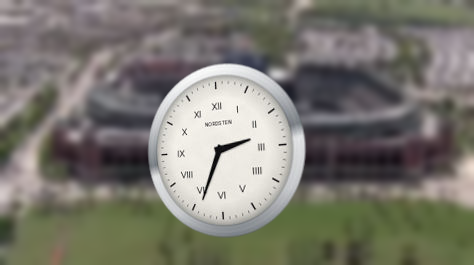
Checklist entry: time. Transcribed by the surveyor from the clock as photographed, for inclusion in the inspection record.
2:34
